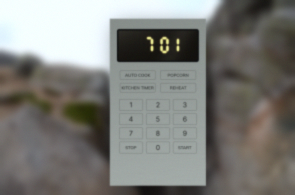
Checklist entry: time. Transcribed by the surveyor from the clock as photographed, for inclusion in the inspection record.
7:01
